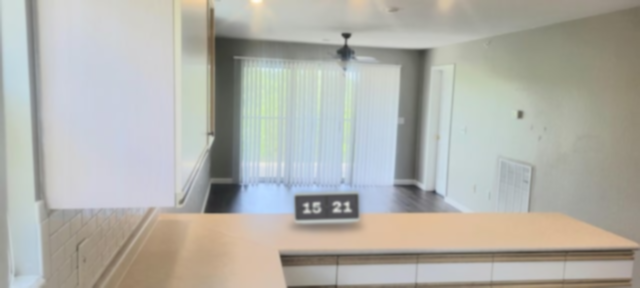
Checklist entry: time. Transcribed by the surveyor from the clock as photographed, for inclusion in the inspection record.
15:21
